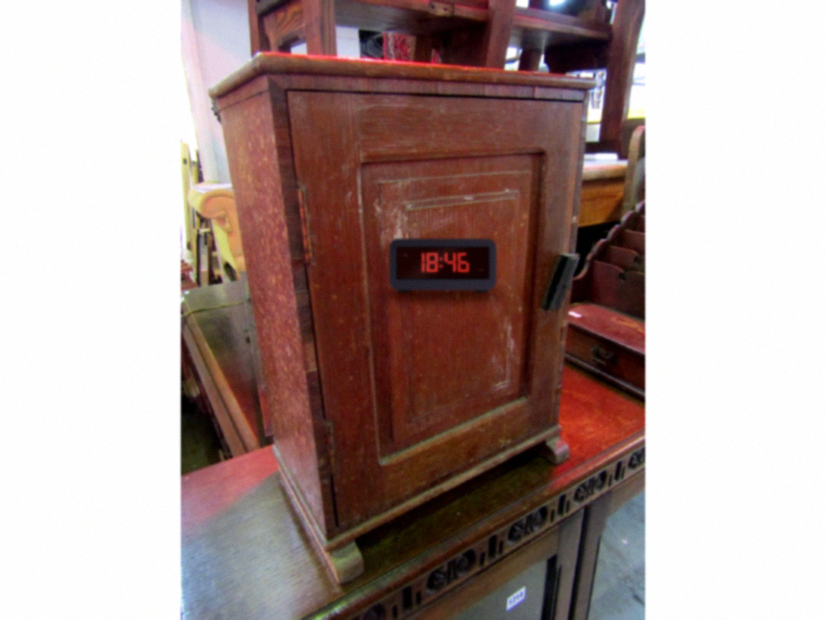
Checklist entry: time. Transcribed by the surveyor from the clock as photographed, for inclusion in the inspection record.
18:46
